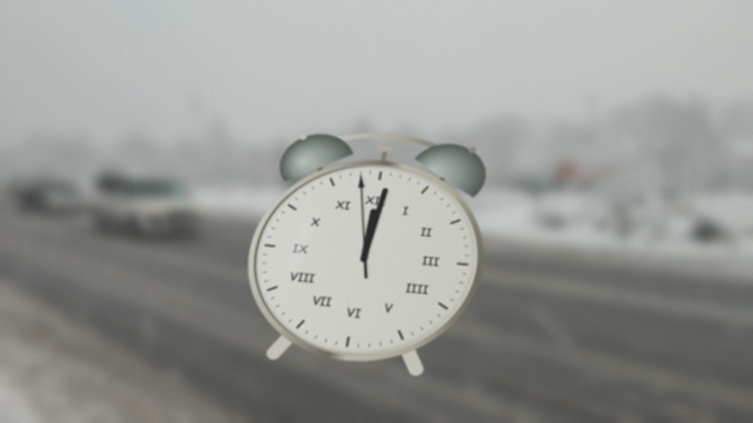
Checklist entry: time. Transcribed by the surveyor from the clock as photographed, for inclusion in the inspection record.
12:00:58
